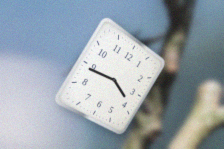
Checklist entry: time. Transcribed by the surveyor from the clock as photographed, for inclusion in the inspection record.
3:44
